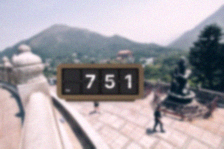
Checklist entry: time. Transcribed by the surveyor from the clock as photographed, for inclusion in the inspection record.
7:51
